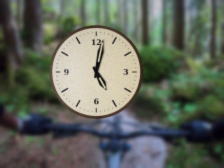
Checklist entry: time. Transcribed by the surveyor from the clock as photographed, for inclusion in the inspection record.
5:02
